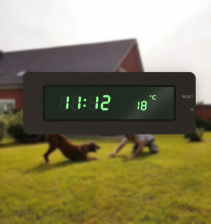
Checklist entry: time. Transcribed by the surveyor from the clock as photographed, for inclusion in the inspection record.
11:12
